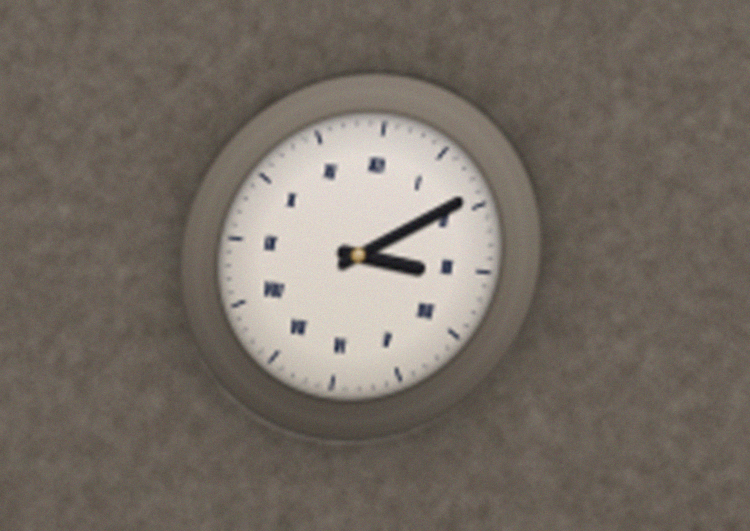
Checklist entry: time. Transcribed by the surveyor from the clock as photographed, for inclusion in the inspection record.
3:09
